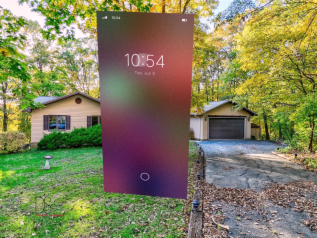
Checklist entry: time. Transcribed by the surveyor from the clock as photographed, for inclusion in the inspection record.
10:54
